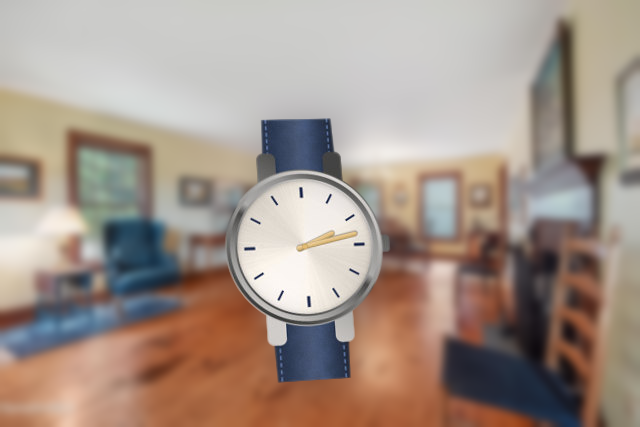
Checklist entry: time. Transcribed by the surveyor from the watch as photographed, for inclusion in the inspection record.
2:13
